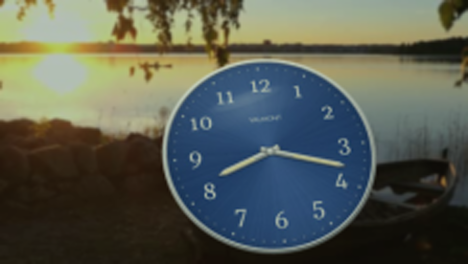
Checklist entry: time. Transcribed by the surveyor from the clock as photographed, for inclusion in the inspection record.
8:18
